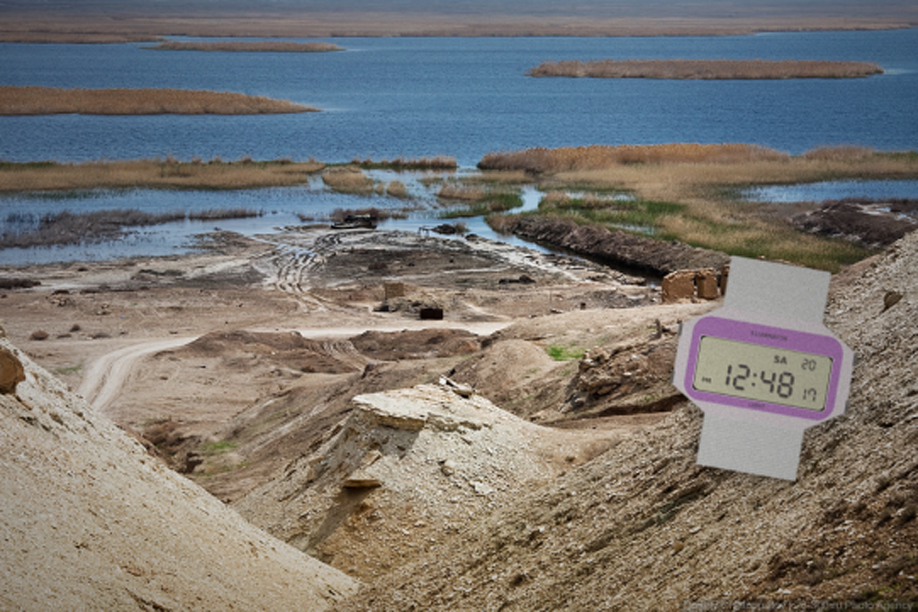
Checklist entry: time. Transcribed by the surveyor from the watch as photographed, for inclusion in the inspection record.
12:48:17
